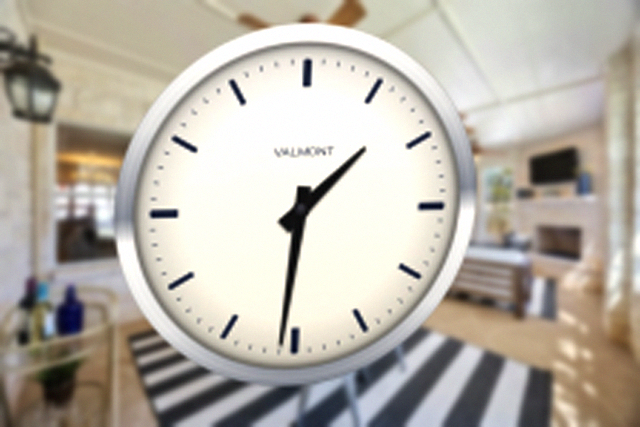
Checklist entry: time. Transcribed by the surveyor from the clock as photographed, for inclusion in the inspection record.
1:31
